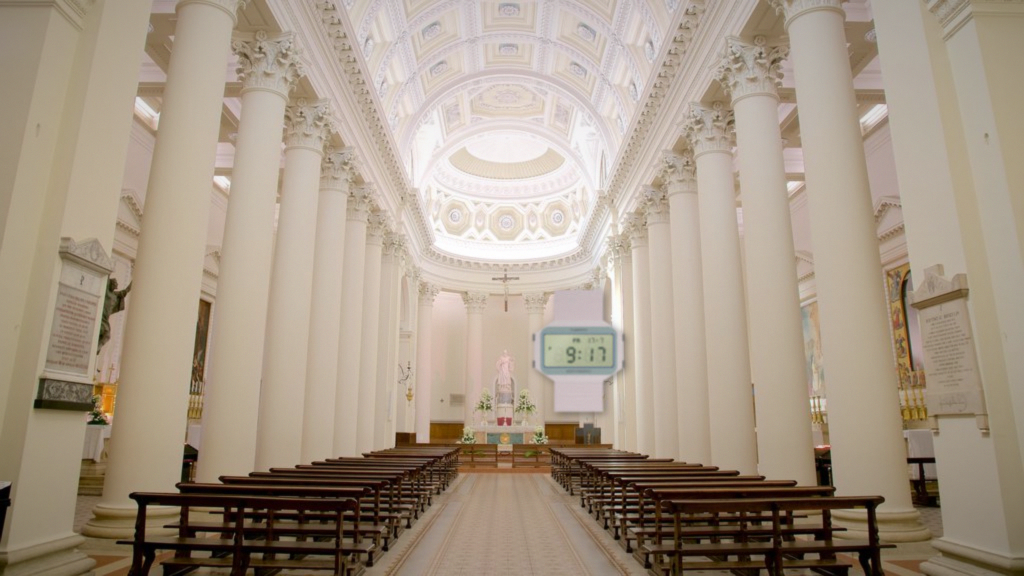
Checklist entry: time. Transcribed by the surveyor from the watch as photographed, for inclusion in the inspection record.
9:17
